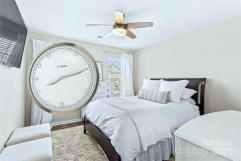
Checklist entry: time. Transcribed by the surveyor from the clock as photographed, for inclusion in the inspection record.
8:12
